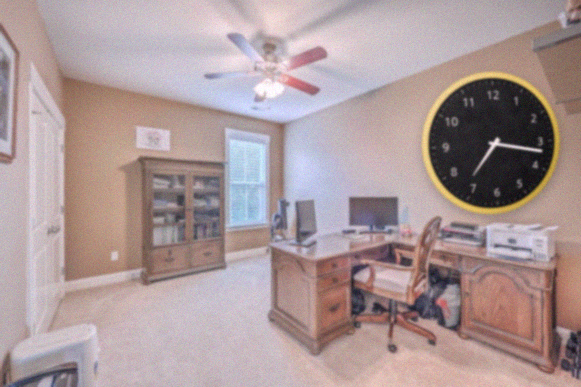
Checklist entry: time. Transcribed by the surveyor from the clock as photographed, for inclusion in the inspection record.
7:17
